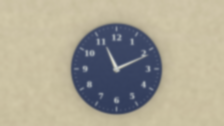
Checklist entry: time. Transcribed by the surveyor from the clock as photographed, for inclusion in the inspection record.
11:11
